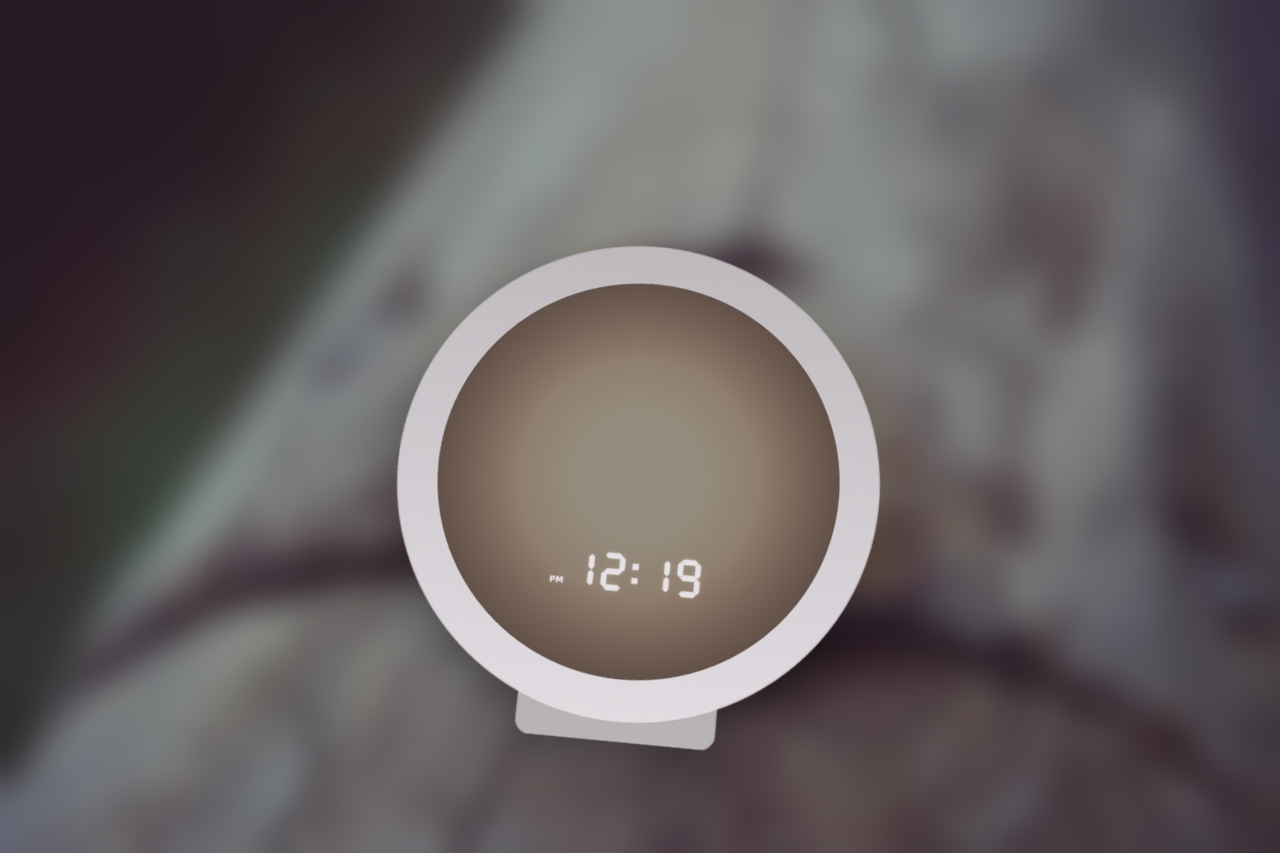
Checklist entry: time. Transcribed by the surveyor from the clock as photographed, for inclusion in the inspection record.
12:19
